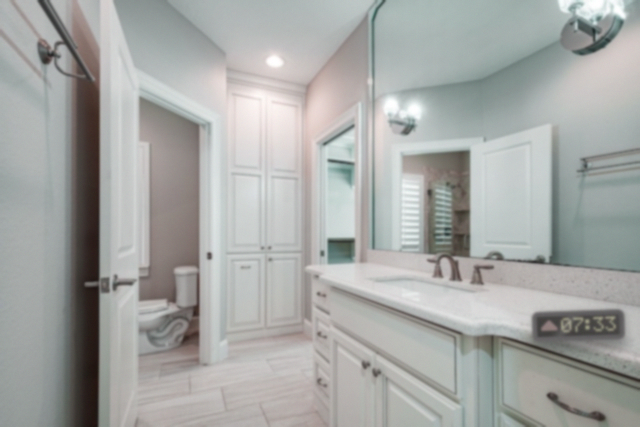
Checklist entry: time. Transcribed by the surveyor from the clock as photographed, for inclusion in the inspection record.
7:33
